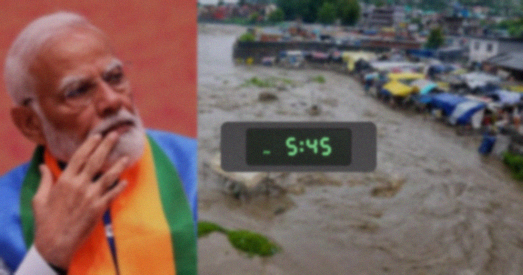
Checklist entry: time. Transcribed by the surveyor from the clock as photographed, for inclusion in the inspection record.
5:45
